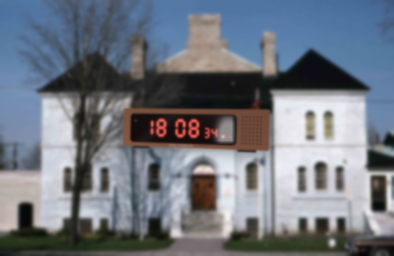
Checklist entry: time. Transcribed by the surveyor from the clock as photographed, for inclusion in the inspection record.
18:08
